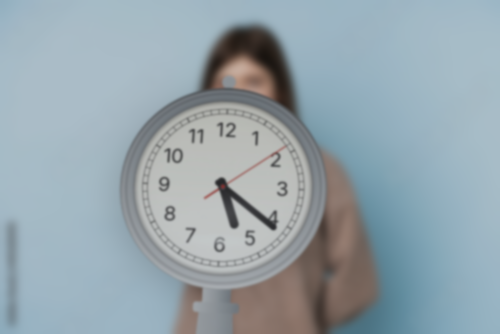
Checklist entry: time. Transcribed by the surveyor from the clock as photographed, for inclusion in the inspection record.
5:21:09
